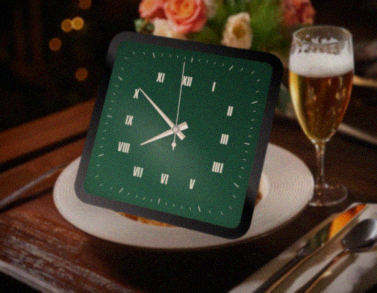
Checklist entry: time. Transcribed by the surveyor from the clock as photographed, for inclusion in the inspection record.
7:50:59
